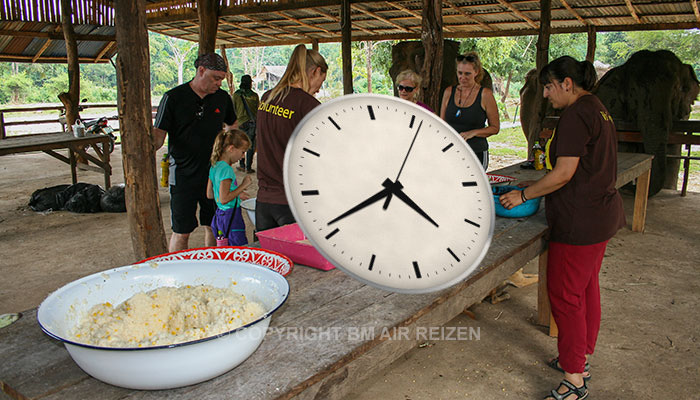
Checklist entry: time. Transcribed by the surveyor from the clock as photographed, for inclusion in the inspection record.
4:41:06
